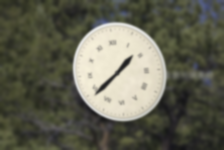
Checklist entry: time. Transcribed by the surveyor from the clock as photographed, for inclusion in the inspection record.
1:39
